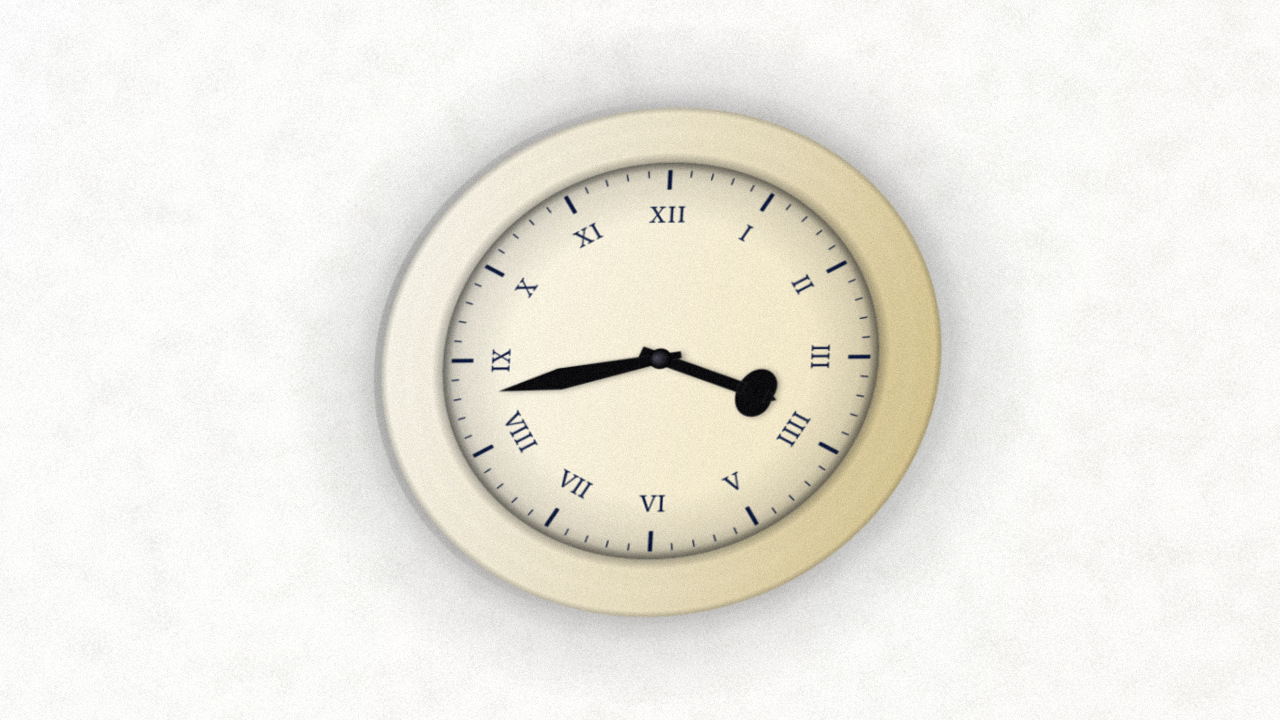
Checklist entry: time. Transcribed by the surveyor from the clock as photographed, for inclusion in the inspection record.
3:43
